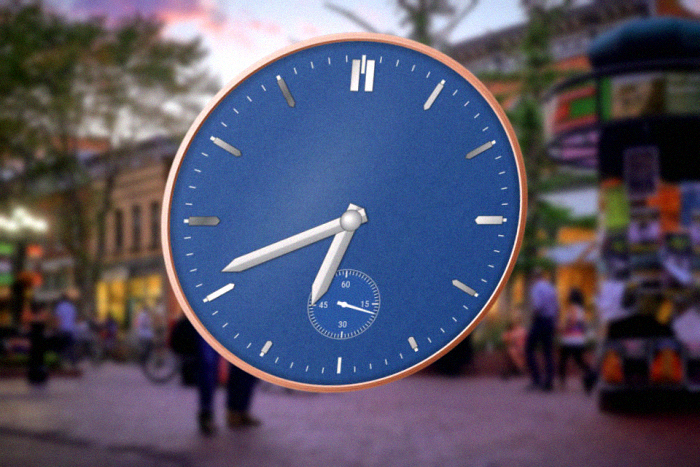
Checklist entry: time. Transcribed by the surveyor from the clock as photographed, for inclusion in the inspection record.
6:41:18
